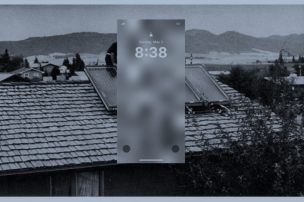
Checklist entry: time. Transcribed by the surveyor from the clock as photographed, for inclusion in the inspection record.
8:38
